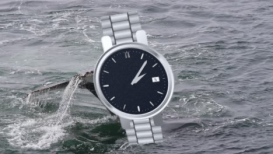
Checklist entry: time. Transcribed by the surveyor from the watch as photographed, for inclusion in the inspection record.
2:07
